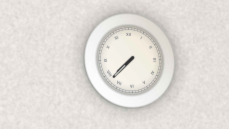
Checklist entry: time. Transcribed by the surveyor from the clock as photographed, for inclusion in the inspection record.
7:38
